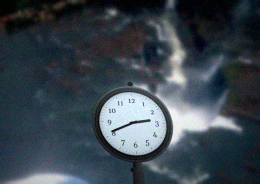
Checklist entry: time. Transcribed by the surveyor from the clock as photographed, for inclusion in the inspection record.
2:41
